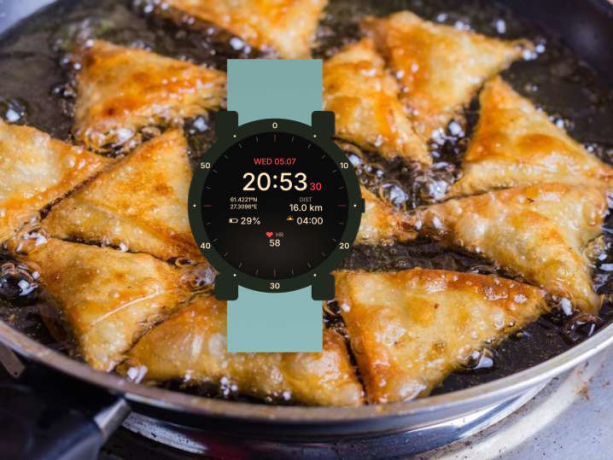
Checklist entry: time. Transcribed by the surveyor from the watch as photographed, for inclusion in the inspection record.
20:53:30
